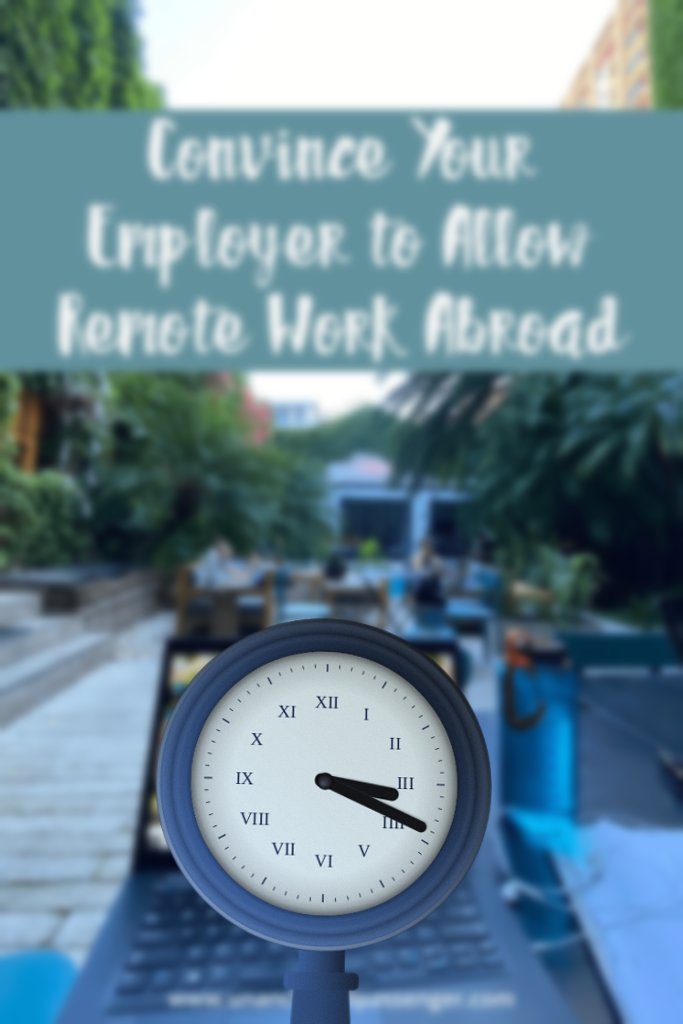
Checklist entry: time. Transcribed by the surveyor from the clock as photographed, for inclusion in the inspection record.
3:19
